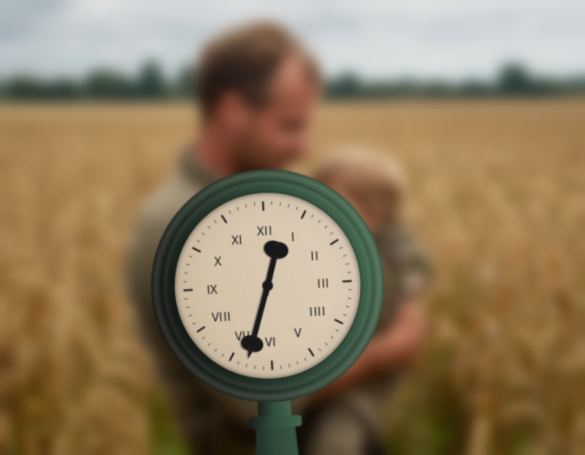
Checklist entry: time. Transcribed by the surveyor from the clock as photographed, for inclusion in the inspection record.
12:33
